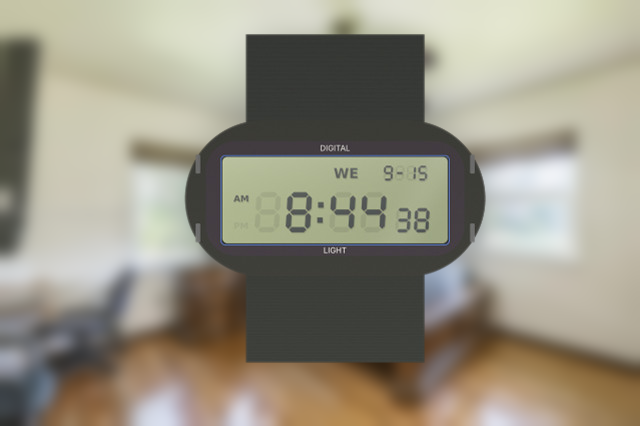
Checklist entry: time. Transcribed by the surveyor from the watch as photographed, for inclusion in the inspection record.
8:44:38
